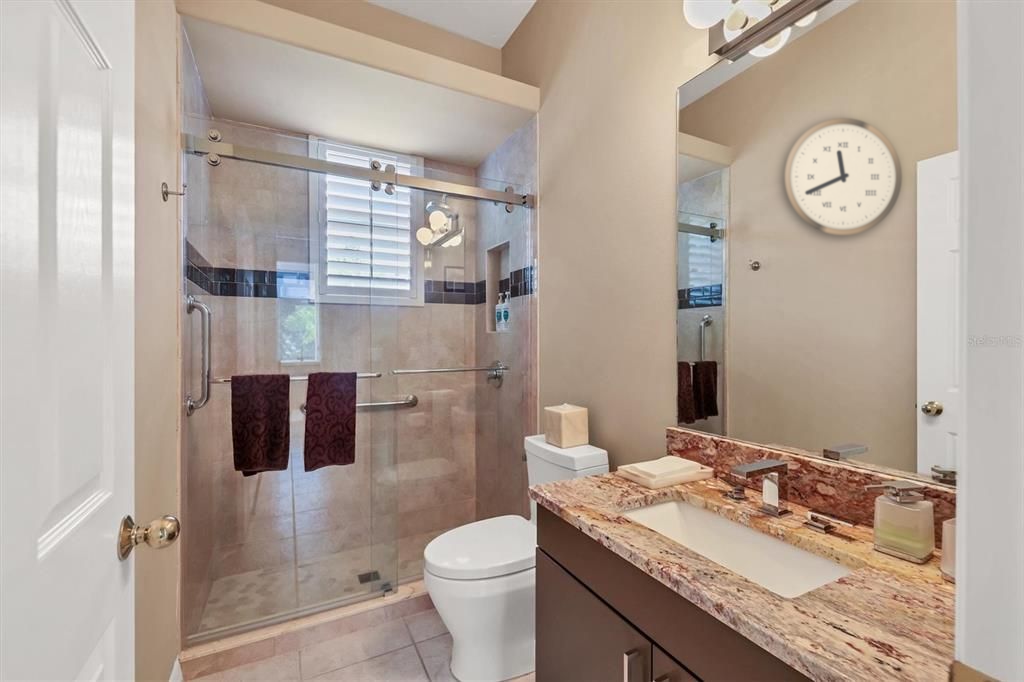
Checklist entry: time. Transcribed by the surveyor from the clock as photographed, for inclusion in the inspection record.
11:41
